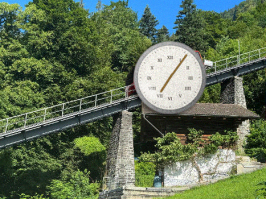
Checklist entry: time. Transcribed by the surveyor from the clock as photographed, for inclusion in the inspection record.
7:06
